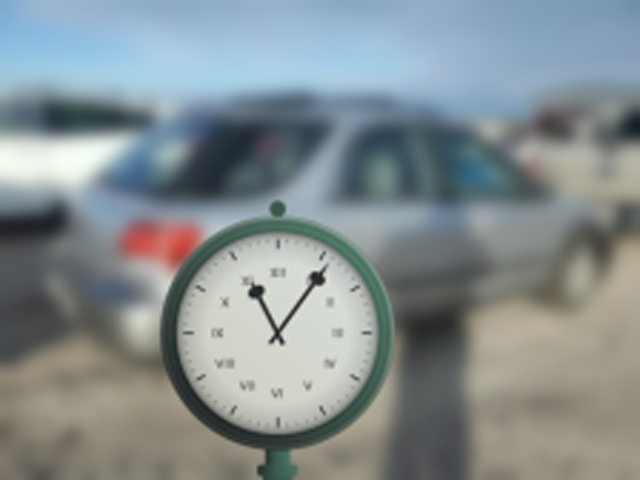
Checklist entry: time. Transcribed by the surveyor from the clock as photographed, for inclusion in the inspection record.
11:06
